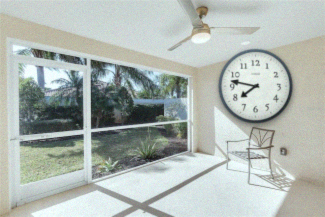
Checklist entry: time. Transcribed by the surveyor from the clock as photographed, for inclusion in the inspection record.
7:47
